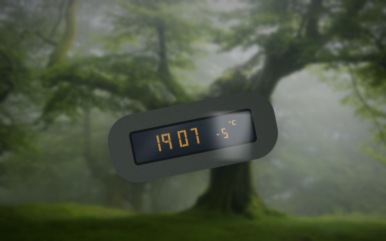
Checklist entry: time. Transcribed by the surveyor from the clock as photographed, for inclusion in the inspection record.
19:07
